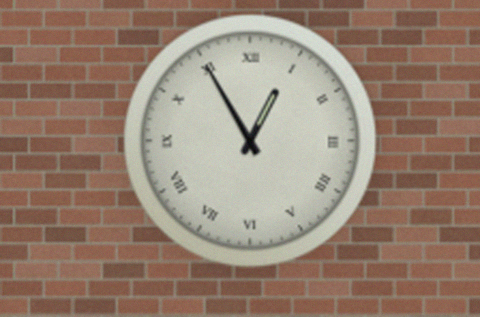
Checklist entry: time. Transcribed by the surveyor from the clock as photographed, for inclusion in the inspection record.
12:55
